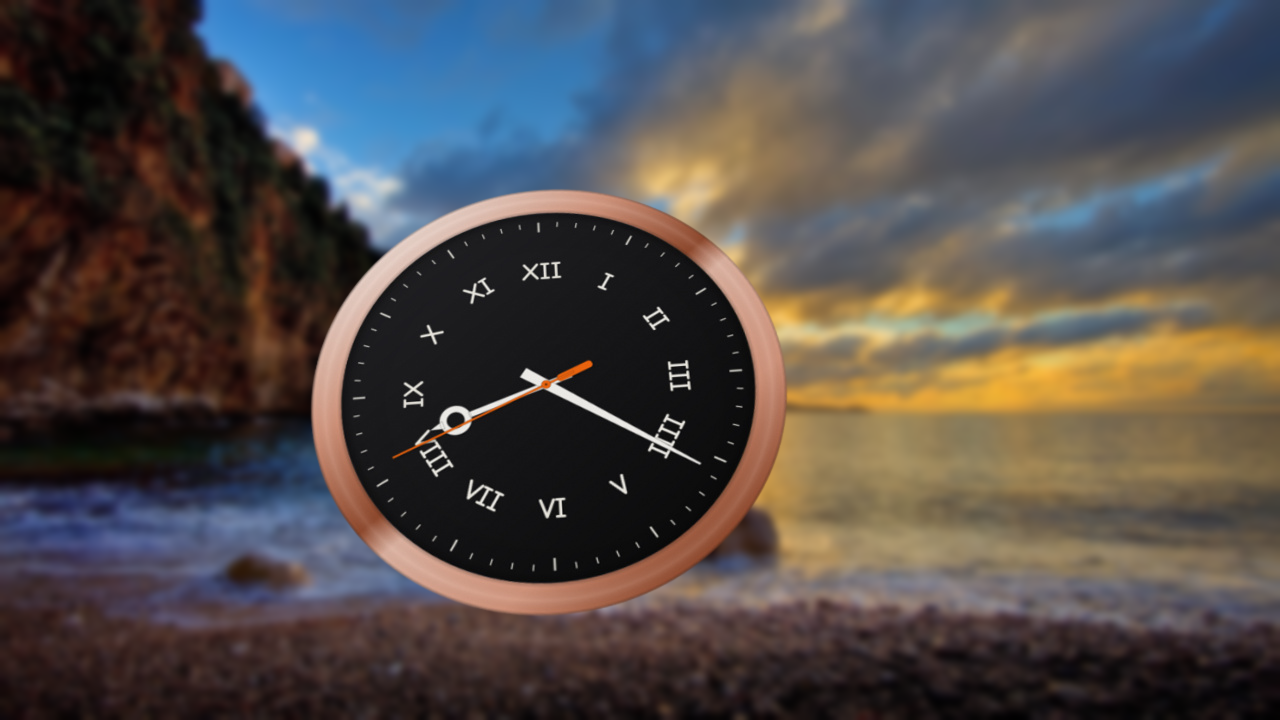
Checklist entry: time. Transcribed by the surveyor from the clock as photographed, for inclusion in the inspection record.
8:20:41
